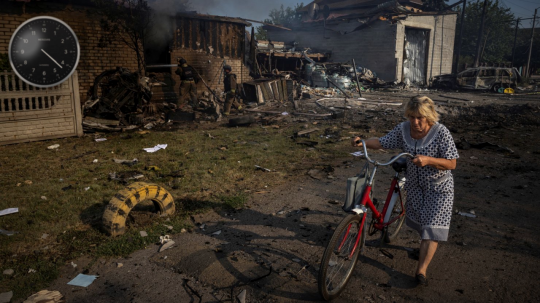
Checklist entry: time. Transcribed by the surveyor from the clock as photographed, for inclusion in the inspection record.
4:22
